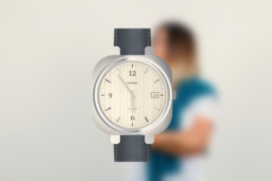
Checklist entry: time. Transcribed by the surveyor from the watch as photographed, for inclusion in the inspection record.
5:54
